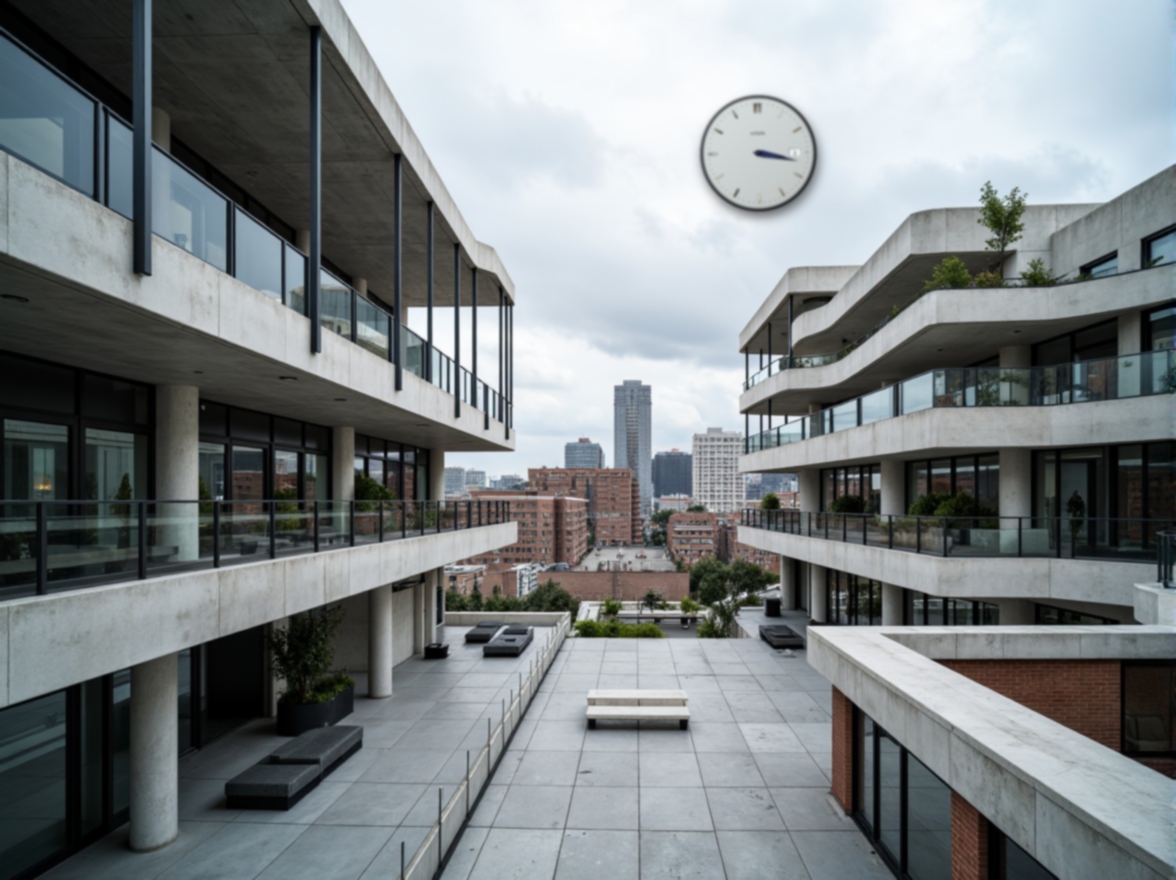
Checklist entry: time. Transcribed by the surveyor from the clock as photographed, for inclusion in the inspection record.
3:17
